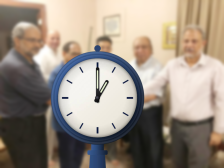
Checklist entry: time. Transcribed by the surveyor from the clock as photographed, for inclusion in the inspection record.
1:00
